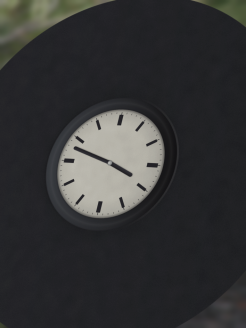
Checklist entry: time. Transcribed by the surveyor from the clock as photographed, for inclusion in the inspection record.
3:48
